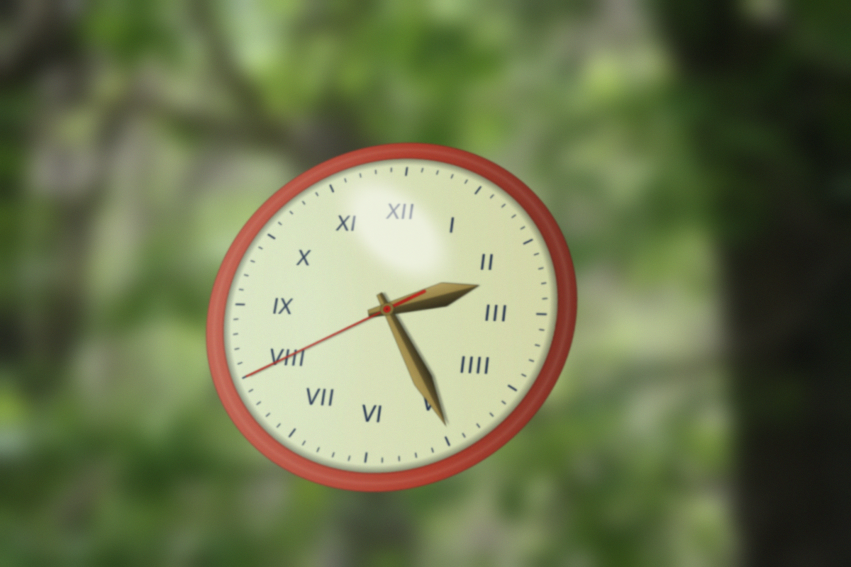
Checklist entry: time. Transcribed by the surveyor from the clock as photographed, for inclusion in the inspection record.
2:24:40
